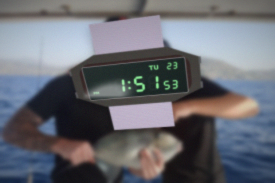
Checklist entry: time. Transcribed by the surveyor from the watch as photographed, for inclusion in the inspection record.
1:51:53
